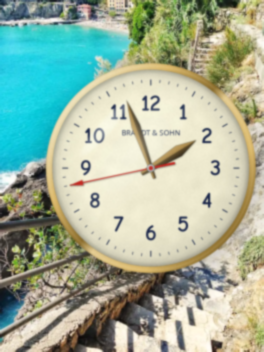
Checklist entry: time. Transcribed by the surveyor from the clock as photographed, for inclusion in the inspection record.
1:56:43
